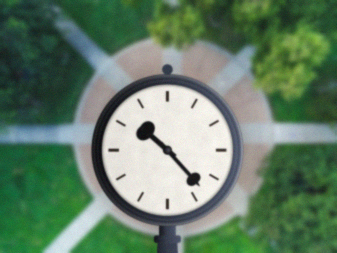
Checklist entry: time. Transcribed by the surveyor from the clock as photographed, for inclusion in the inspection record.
10:23
